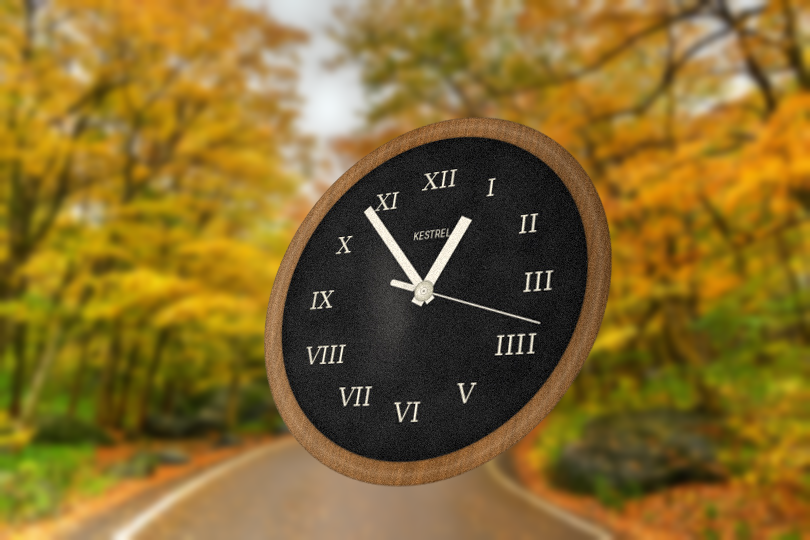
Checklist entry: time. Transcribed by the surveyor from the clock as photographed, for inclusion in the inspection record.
12:53:18
